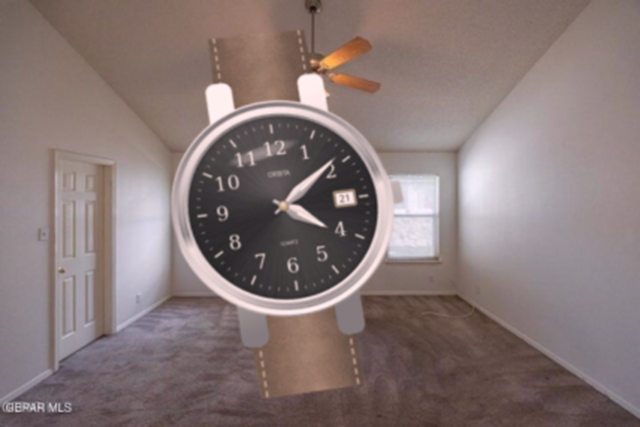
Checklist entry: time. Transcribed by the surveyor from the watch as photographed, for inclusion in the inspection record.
4:09
